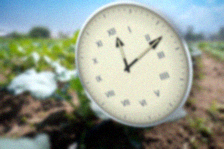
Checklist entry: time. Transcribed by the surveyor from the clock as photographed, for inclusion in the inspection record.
12:12
